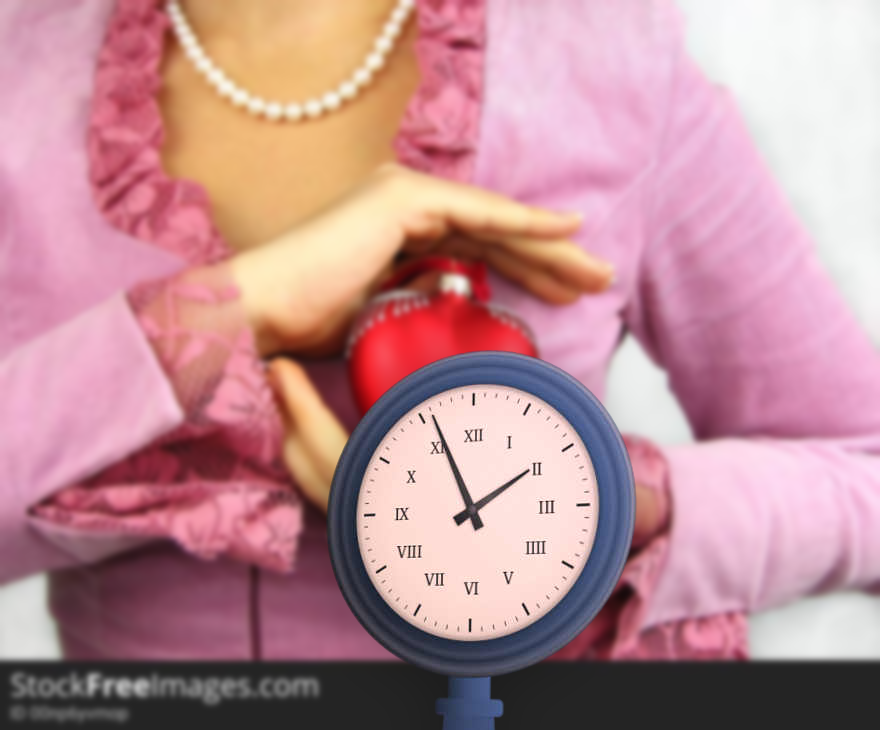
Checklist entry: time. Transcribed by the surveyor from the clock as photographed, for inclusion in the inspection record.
1:56
